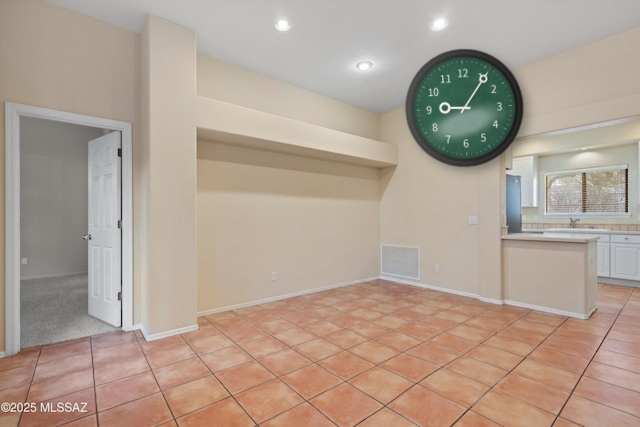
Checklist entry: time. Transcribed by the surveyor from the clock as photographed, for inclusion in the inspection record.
9:06
